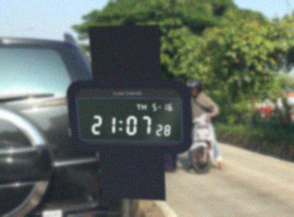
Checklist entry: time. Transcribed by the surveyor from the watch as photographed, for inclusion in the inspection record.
21:07:28
